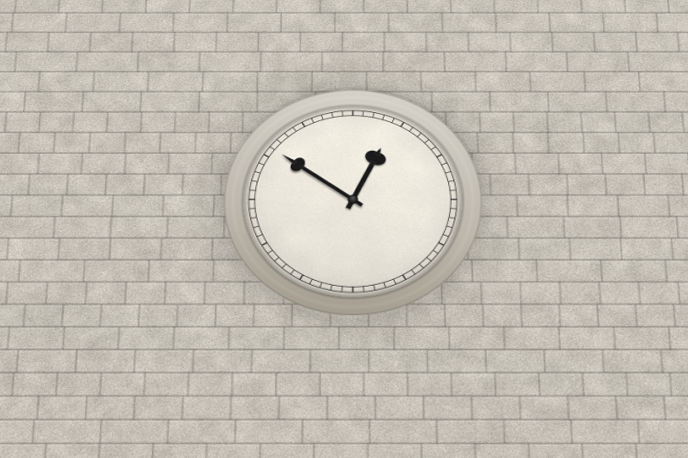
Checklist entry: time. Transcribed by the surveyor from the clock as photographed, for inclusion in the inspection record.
12:51
